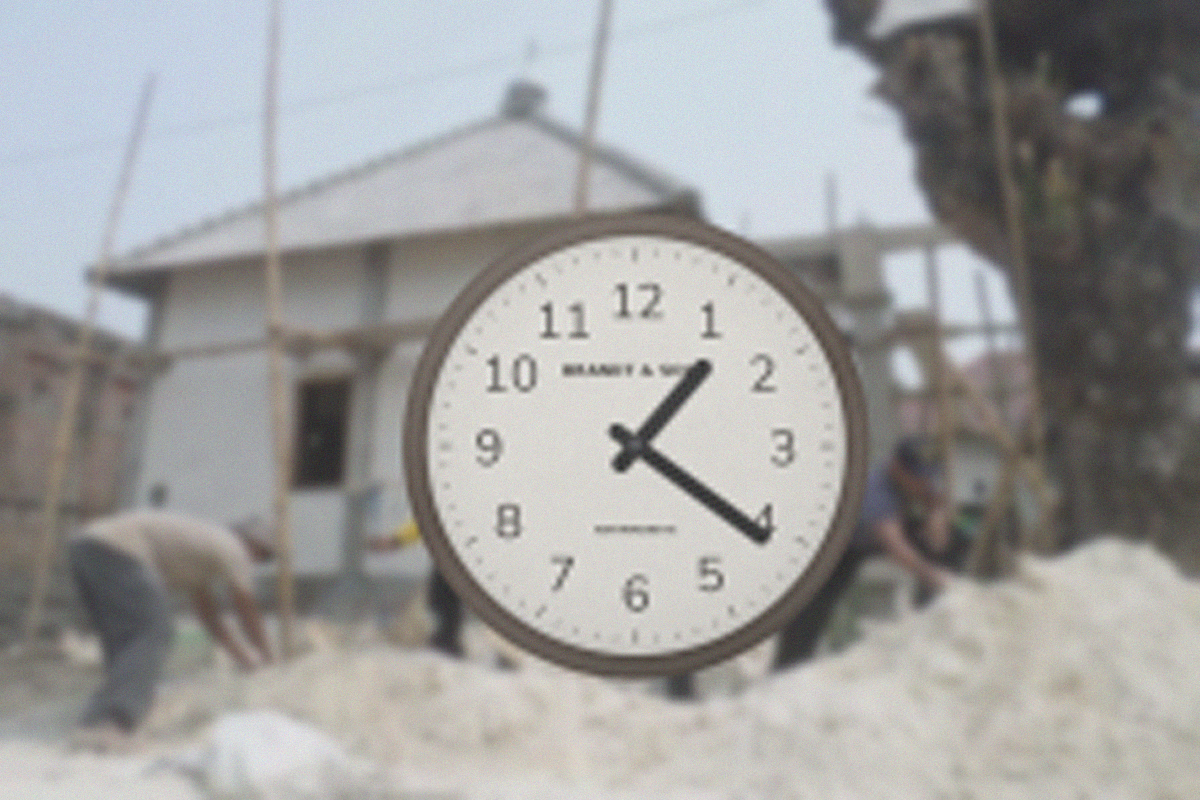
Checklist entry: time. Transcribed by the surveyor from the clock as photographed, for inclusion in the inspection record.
1:21
